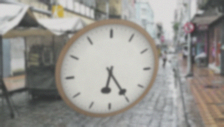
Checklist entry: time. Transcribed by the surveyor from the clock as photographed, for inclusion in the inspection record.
6:25
